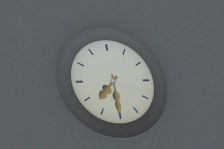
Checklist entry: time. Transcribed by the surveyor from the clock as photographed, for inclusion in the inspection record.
7:30
